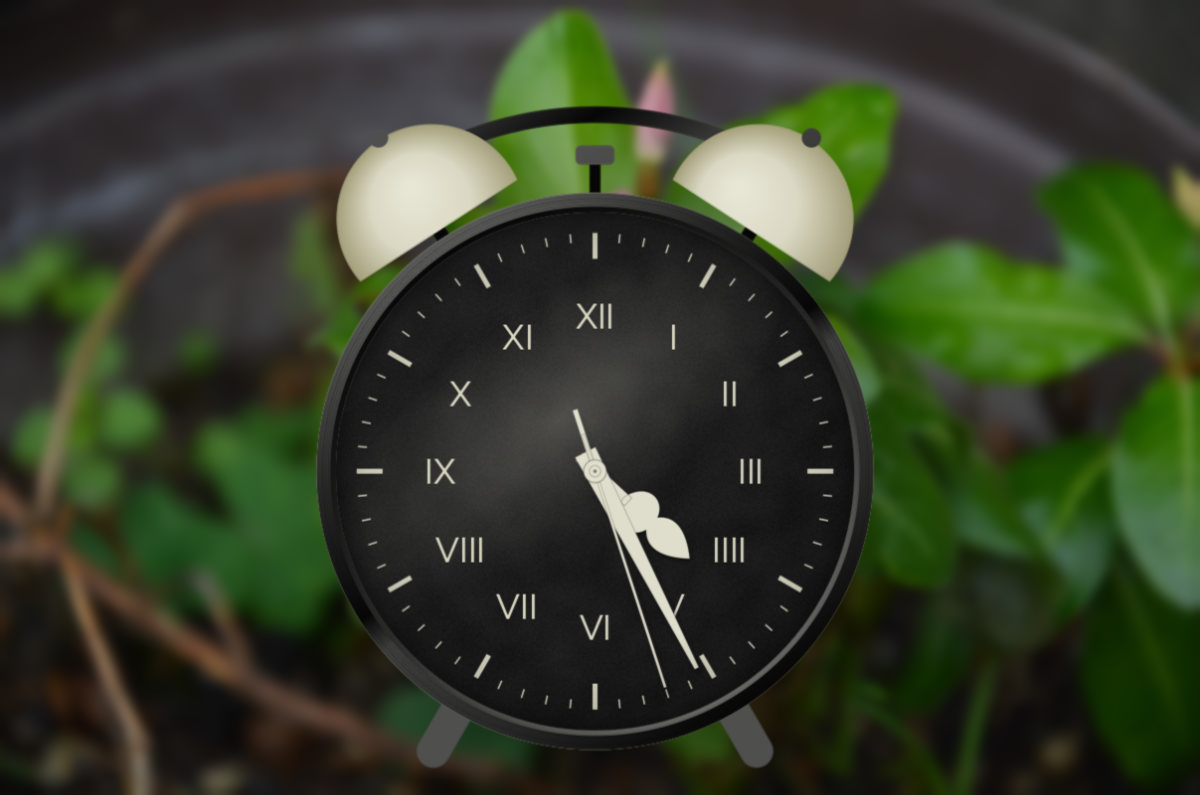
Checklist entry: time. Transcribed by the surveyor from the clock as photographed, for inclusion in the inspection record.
4:25:27
